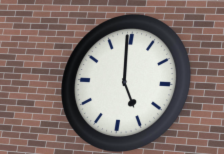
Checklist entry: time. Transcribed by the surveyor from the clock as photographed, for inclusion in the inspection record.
4:59
